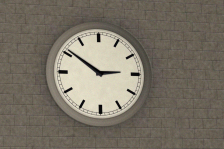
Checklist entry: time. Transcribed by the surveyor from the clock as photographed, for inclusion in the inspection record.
2:51
